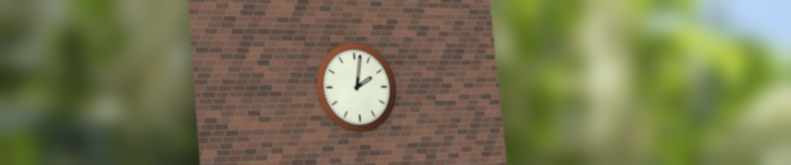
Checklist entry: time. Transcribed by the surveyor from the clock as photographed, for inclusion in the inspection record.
2:02
